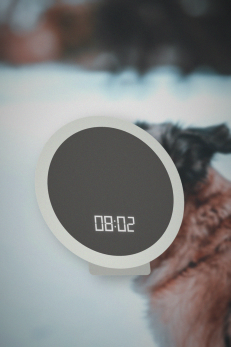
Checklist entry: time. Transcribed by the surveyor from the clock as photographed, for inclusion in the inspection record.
8:02
